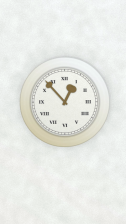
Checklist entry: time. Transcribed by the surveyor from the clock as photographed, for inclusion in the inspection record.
12:53
